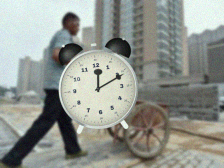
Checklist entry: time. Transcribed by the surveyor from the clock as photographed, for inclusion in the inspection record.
12:11
